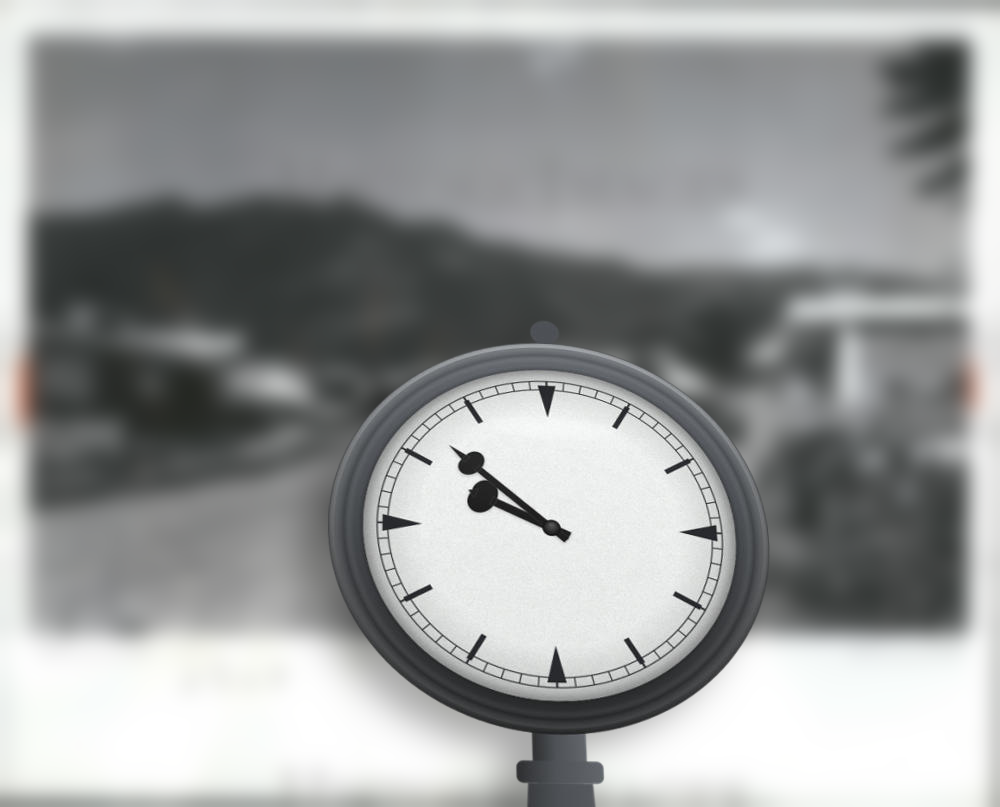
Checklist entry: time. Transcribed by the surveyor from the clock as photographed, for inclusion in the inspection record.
9:52
